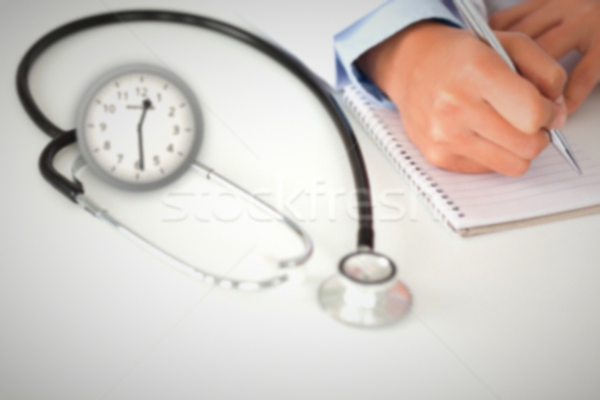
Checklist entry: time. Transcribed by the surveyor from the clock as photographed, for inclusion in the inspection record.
12:29
